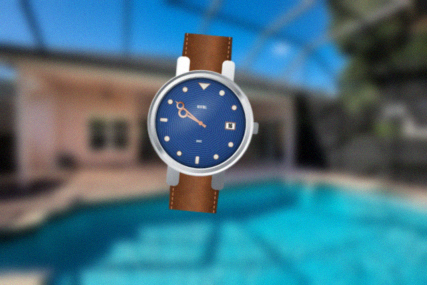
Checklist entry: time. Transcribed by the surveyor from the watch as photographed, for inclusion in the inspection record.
9:51
